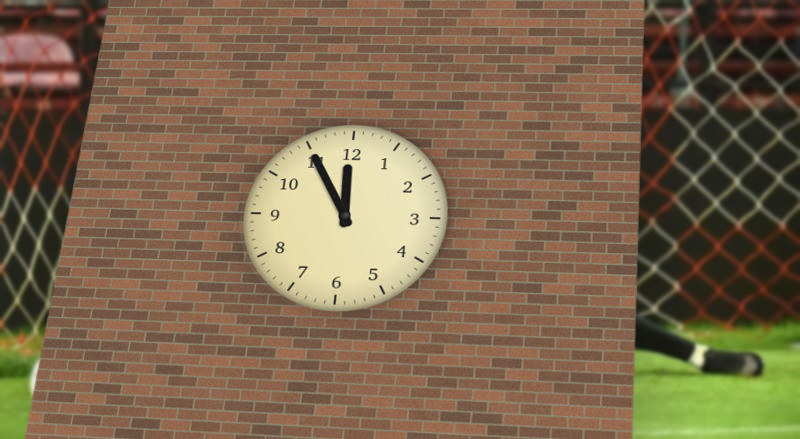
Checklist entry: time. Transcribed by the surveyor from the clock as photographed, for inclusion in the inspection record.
11:55
